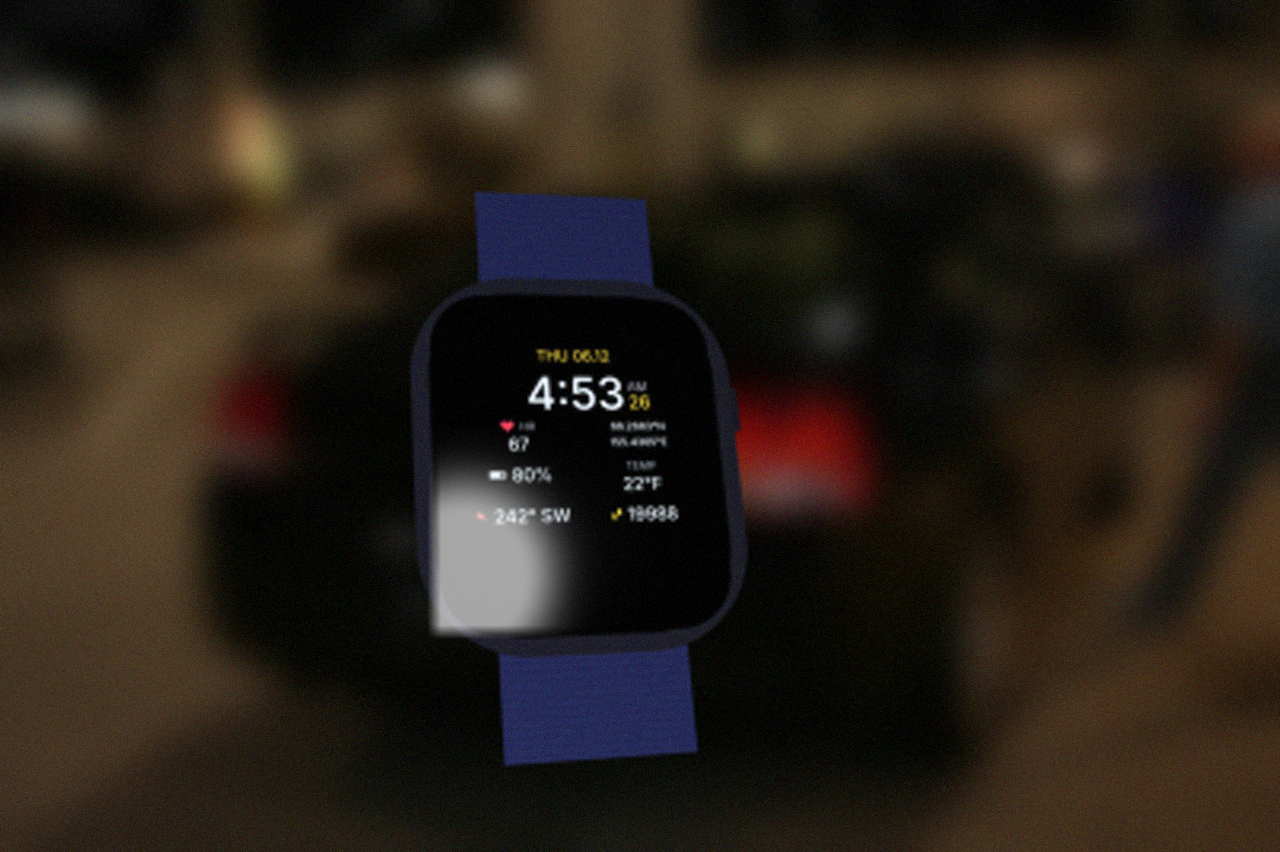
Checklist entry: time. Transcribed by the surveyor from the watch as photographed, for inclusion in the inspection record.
4:53
